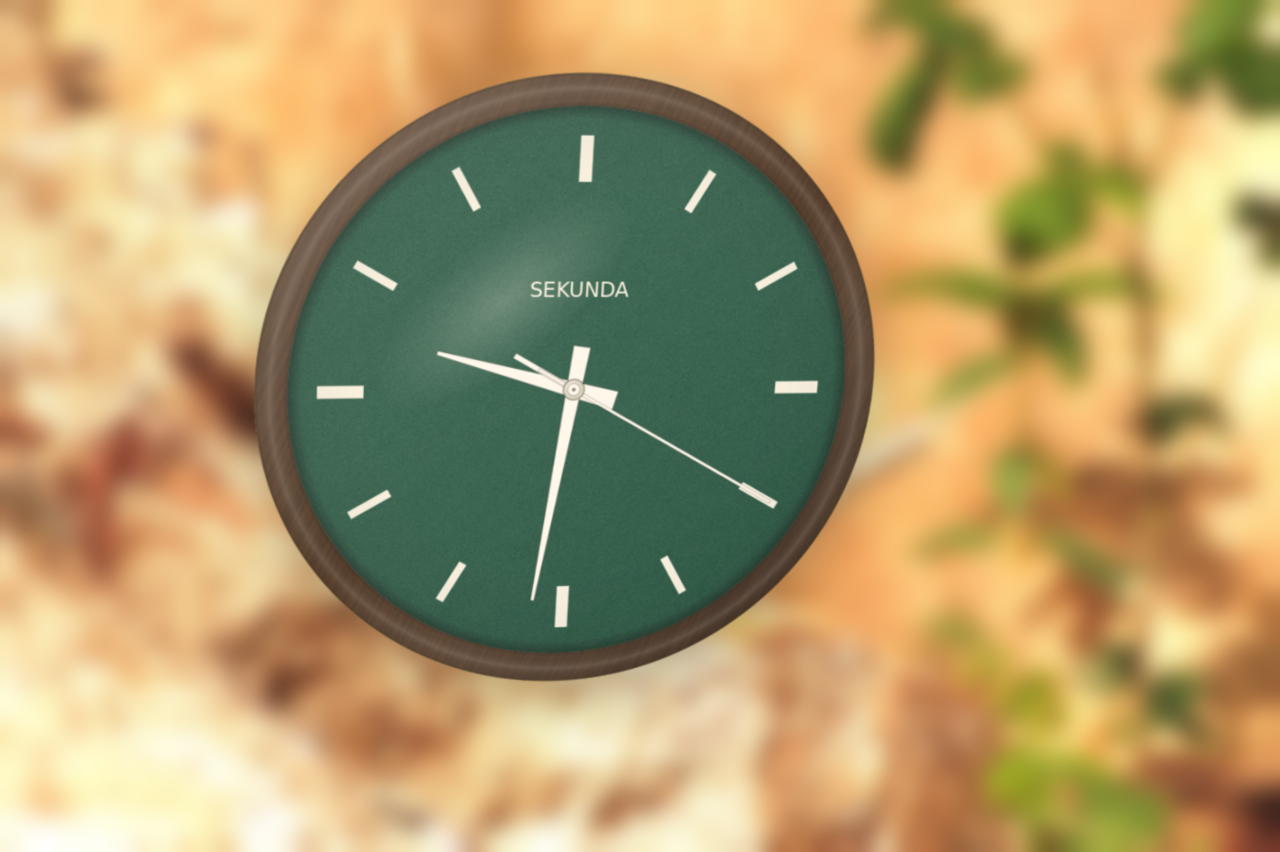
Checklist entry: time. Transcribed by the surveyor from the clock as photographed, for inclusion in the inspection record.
9:31:20
